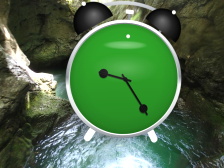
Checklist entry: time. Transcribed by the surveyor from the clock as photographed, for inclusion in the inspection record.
9:24
